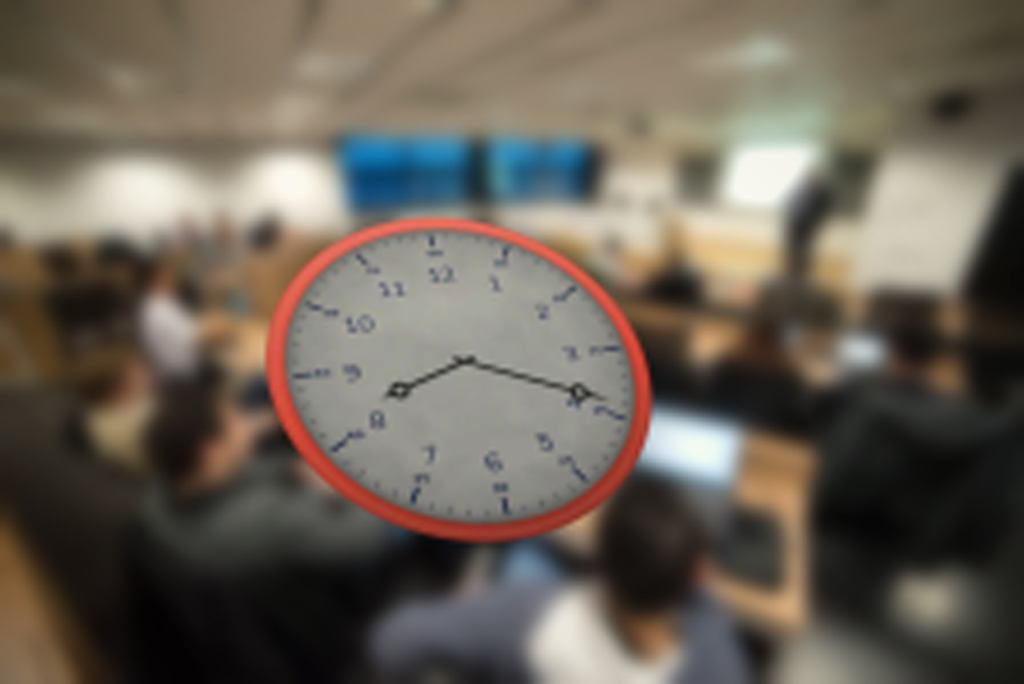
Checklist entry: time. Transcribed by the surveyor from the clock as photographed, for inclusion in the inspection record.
8:19
